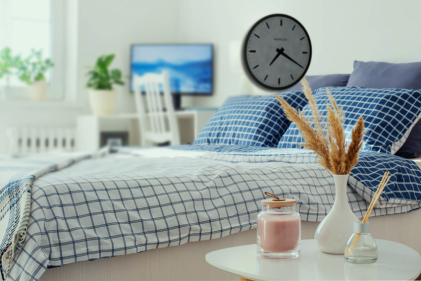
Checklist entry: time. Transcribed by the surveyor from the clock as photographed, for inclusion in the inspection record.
7:20
